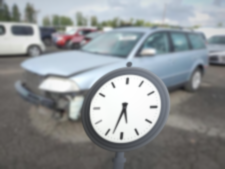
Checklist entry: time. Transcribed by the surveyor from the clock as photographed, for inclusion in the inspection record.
5:33
